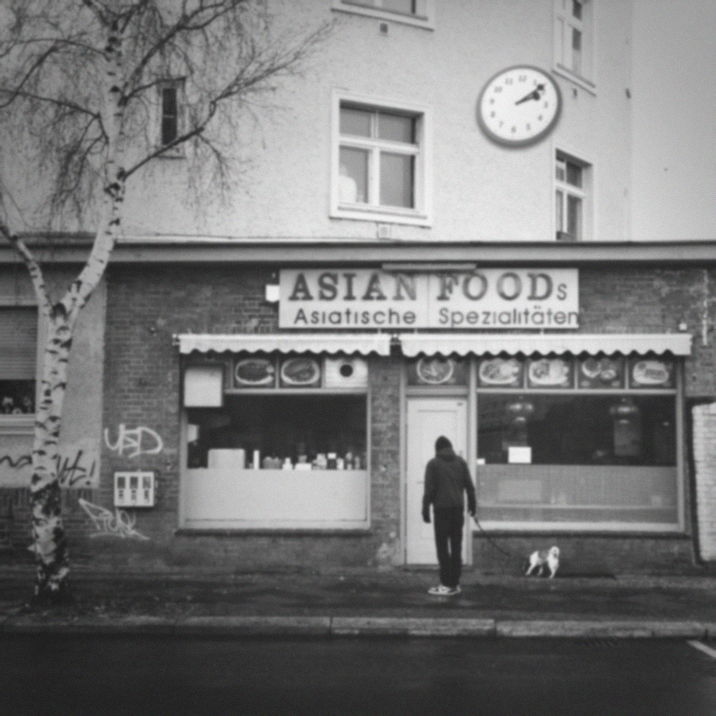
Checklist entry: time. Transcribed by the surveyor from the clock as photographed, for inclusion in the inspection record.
2:08
